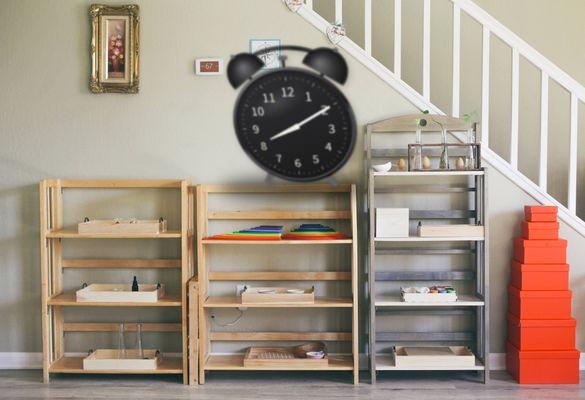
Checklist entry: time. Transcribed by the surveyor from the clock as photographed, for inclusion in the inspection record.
8:10
